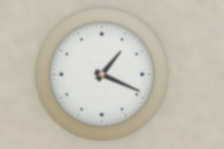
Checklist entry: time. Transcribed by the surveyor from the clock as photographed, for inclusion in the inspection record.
1:19
